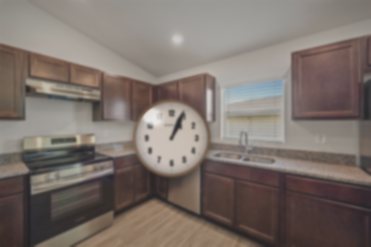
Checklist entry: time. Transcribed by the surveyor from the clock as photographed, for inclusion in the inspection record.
1:04
